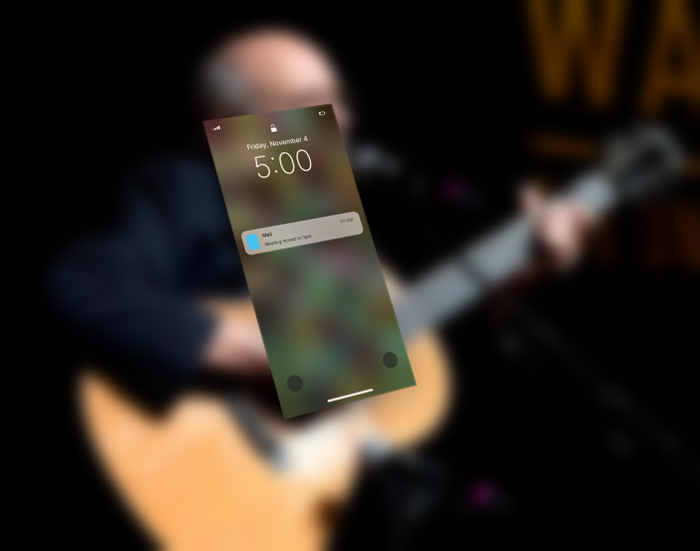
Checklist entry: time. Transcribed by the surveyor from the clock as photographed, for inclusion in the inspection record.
5:00
